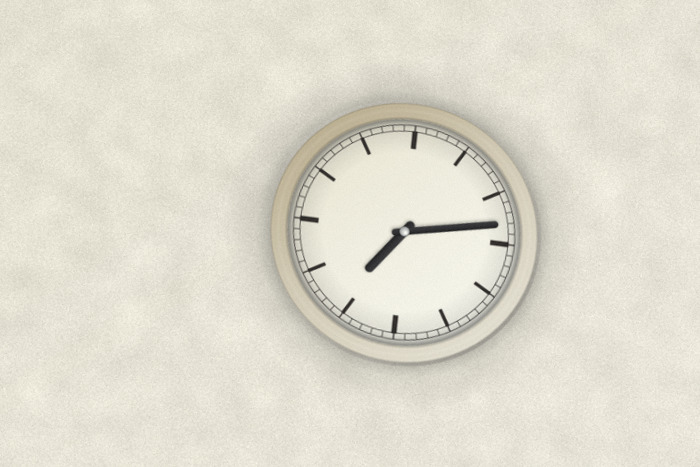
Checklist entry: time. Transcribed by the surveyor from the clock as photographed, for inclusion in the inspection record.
7:13
